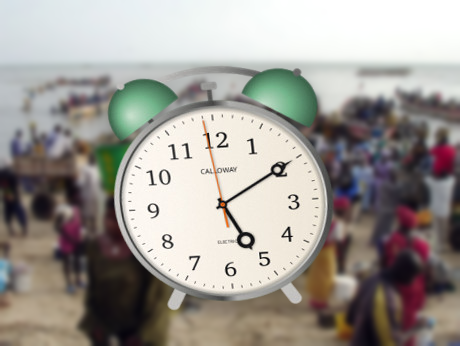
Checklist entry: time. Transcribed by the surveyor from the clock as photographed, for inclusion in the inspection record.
5:09:59
